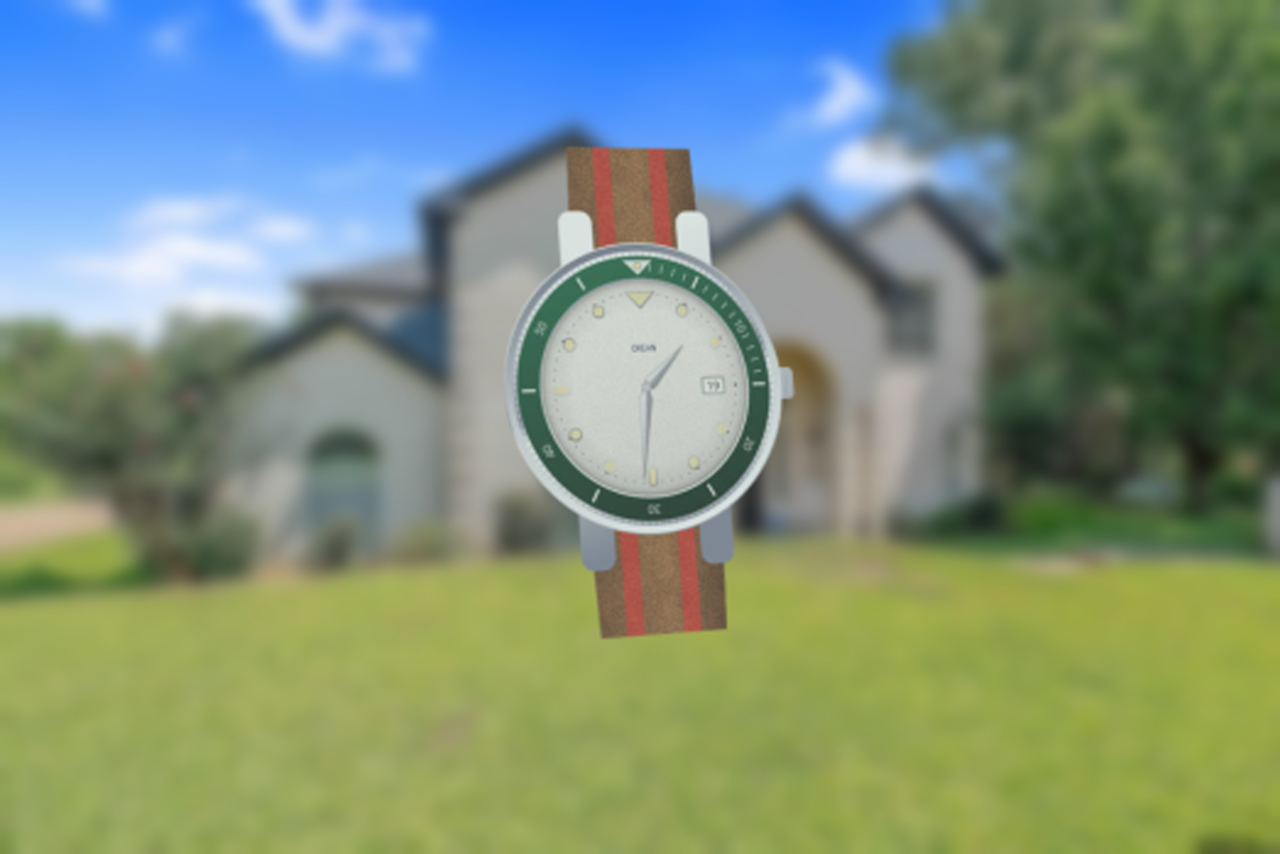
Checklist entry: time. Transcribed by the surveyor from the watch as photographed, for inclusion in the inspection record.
1:31
